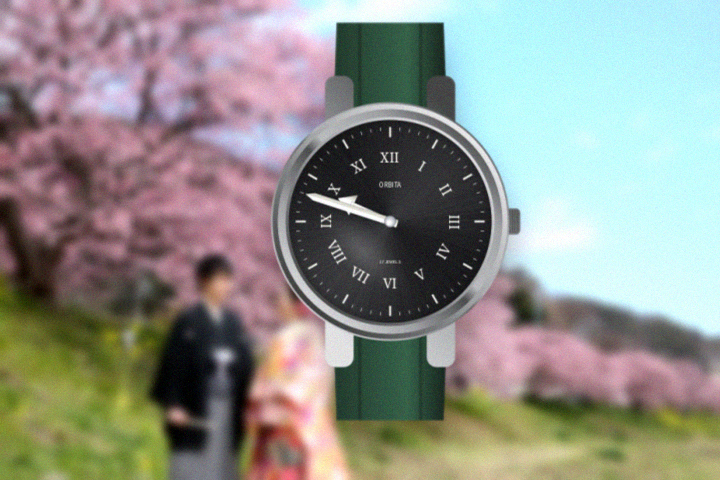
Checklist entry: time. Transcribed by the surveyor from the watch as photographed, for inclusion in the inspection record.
9:48
